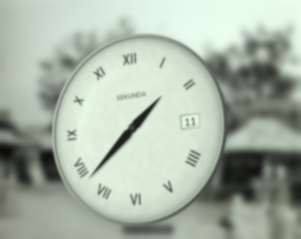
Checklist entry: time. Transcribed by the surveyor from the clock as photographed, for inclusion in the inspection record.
1:38
